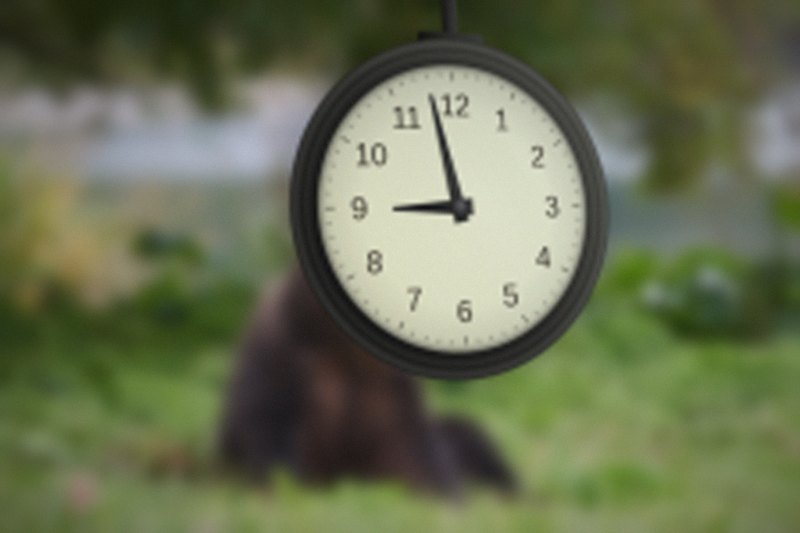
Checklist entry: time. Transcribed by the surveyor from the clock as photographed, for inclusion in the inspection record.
8:58
